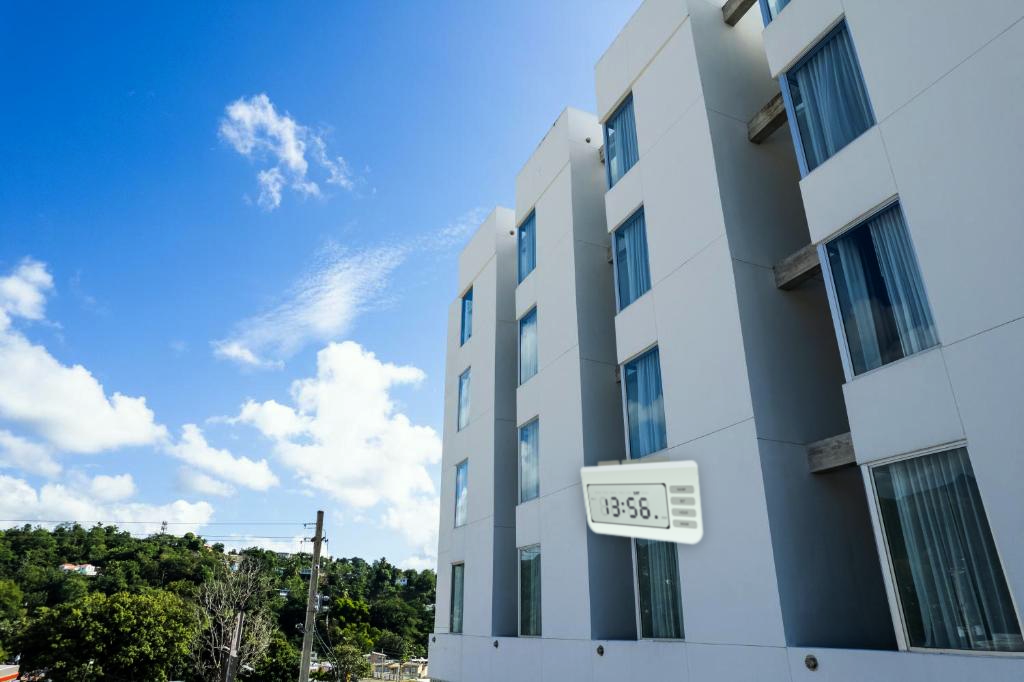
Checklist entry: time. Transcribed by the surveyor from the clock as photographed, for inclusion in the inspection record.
13:56
